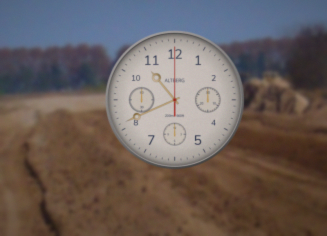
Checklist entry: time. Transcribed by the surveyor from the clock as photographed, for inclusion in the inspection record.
10:41
